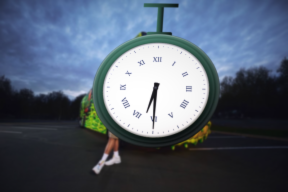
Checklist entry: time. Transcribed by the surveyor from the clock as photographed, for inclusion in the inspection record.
6:30
